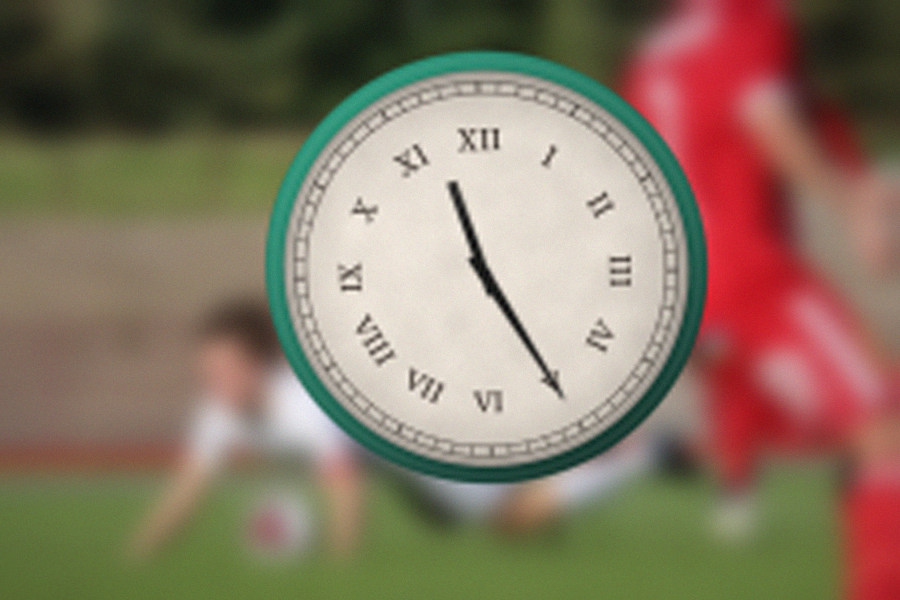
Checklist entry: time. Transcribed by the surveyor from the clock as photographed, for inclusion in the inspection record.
11:25
